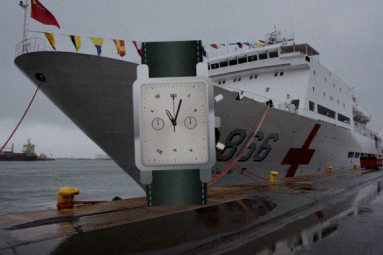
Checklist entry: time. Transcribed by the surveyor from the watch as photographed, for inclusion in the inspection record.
11:03
